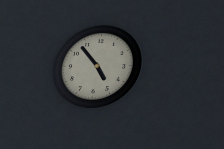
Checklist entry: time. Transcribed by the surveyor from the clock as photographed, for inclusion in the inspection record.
4:53
